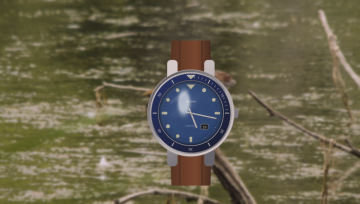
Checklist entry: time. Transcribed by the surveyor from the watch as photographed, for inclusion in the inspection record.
5:17
